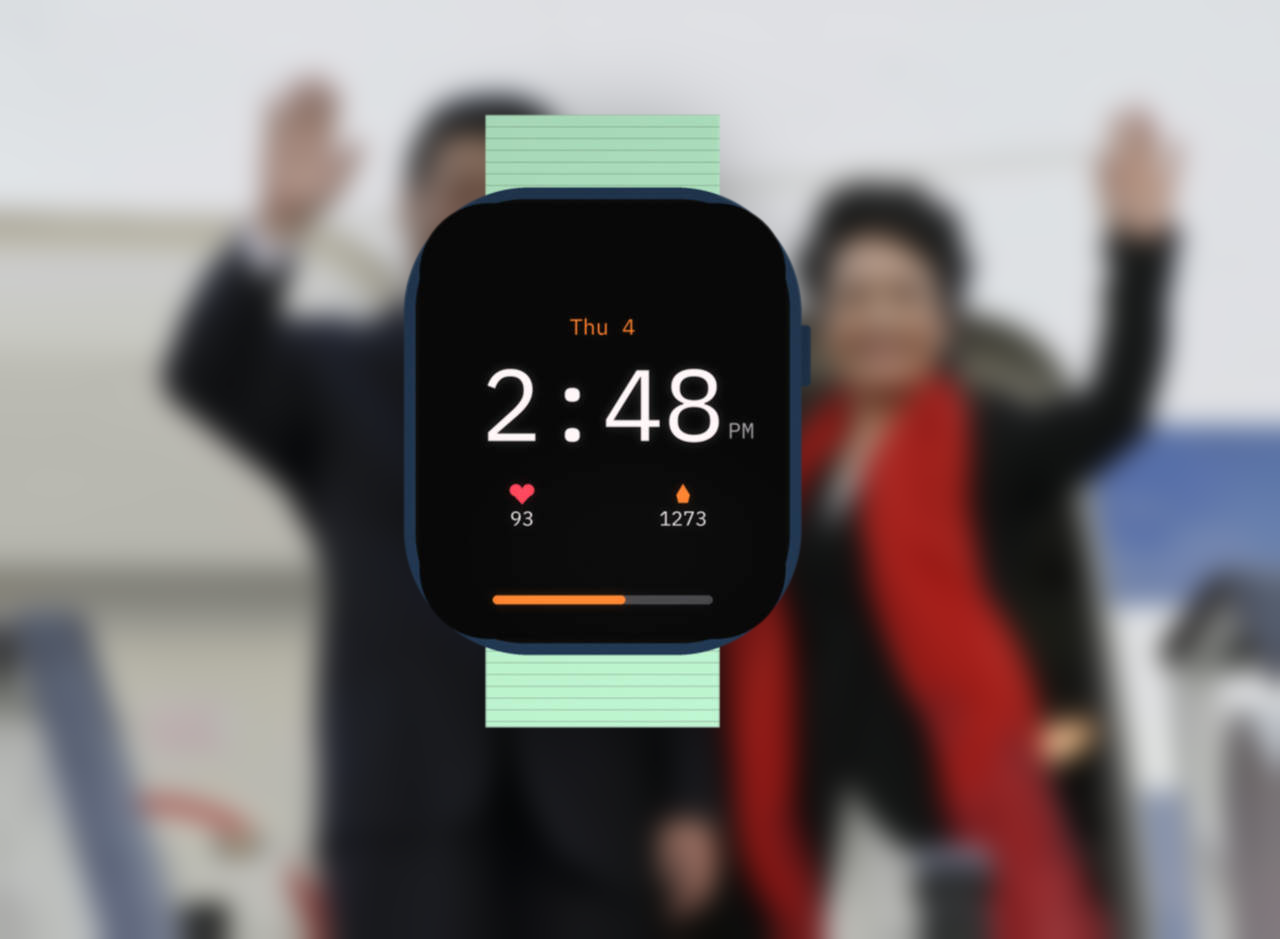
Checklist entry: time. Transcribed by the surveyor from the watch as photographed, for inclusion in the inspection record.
2:48
